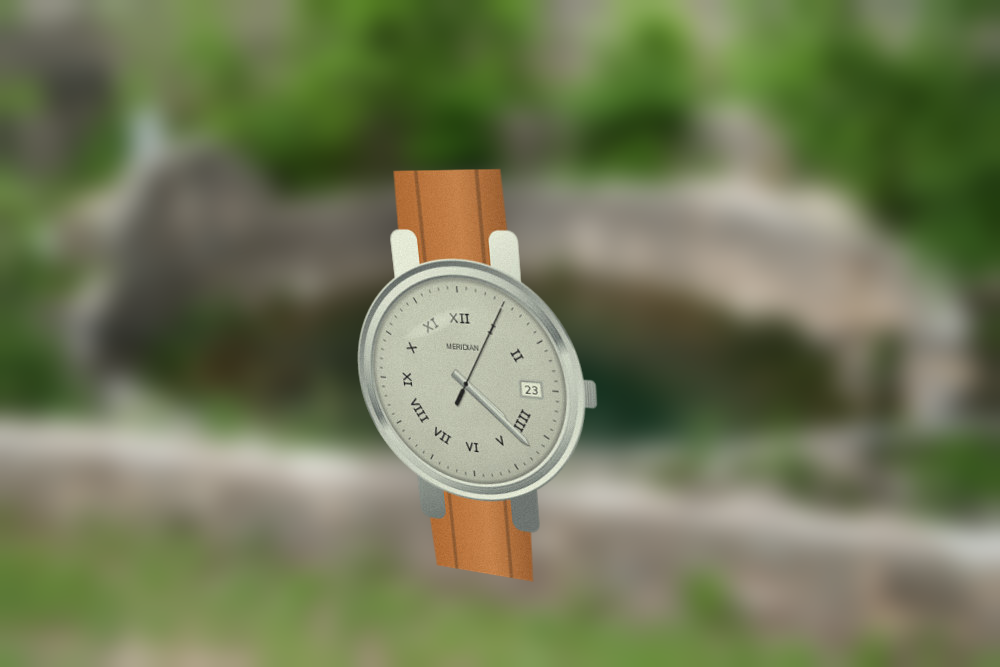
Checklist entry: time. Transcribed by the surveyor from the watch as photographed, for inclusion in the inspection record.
4:22:05
